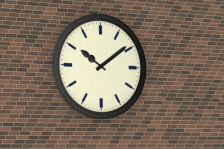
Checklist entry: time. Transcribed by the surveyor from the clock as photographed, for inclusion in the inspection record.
10:09
